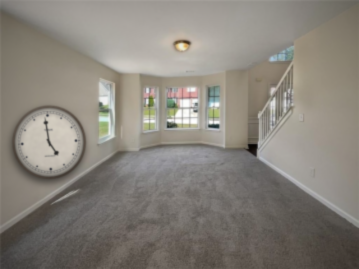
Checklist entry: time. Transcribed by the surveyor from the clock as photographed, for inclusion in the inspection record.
4:59
